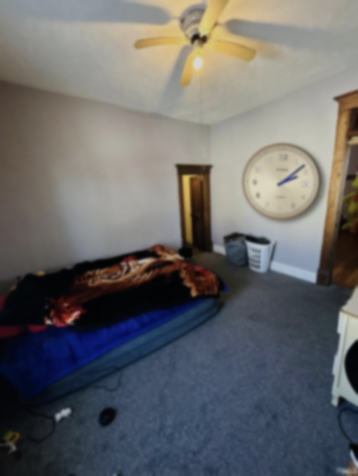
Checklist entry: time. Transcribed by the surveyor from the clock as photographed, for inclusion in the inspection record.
2:08
